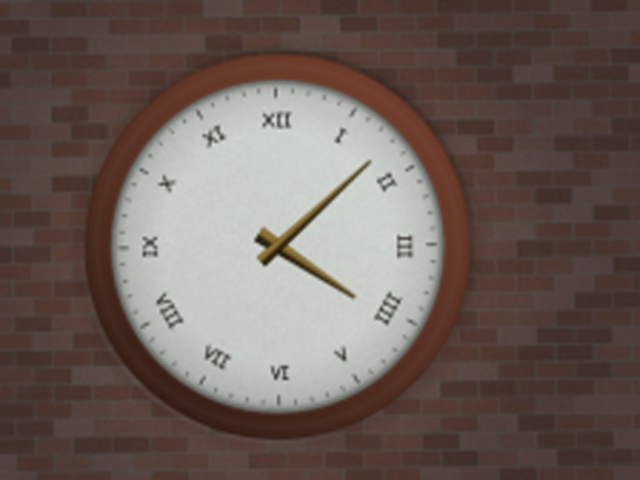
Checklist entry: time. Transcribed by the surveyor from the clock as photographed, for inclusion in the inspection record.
4:08
